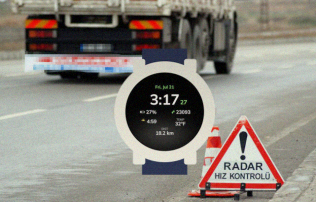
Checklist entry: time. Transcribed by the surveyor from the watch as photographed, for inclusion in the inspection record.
3:17
